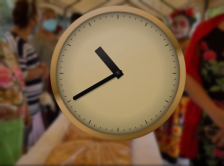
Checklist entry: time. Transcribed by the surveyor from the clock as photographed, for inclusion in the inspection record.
10:40
